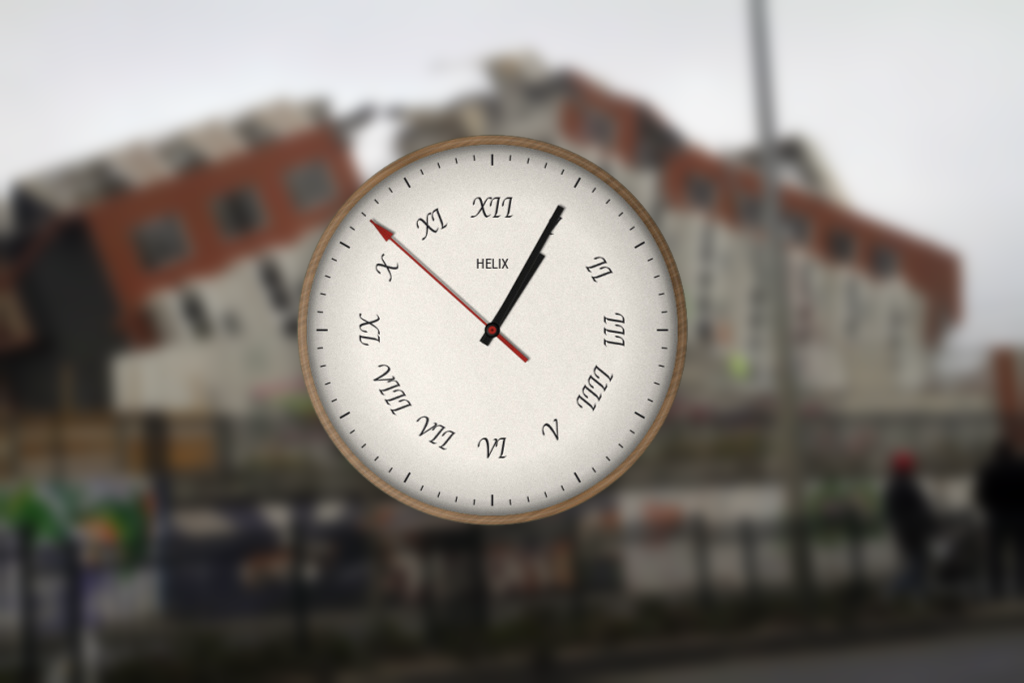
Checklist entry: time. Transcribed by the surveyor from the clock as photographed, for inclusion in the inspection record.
1:04:52
